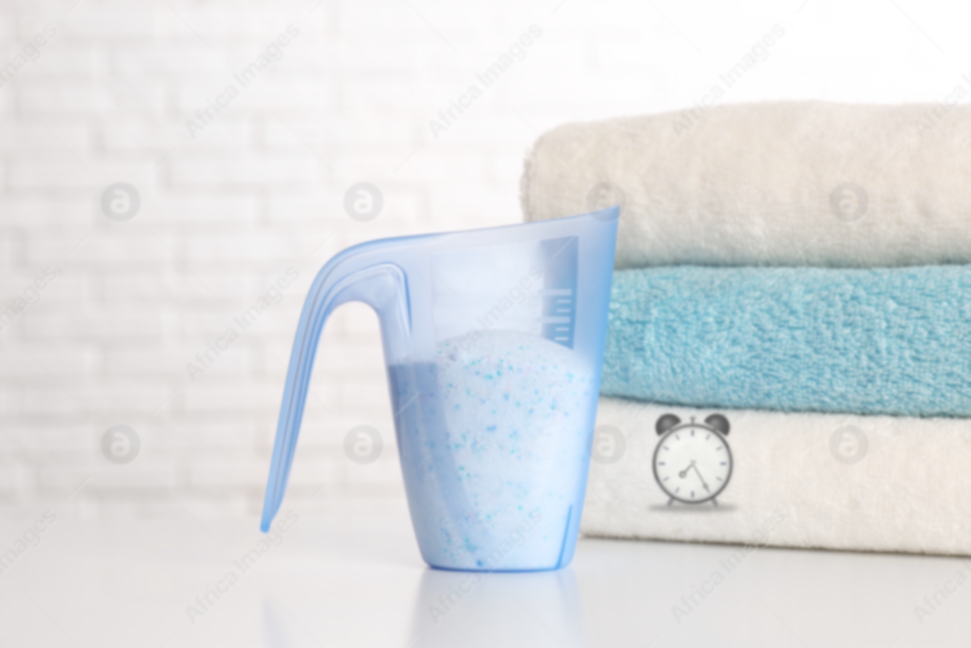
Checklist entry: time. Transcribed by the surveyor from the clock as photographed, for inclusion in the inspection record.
7:25
